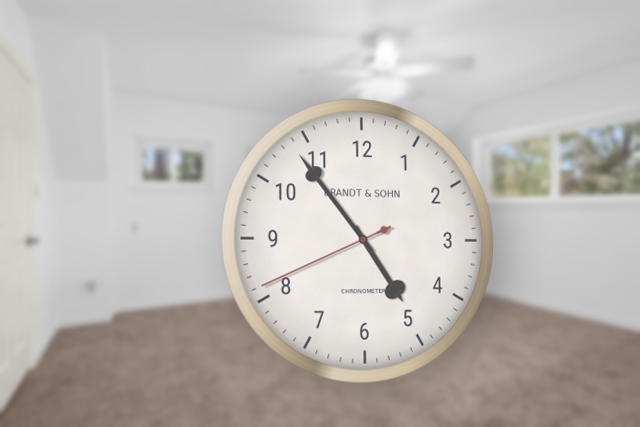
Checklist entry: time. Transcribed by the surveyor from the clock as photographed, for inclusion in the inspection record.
4:53:41
